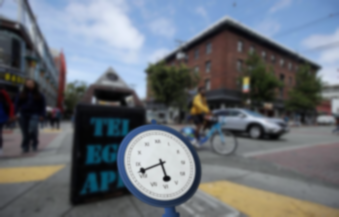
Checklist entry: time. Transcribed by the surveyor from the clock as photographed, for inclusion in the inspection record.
5:42
